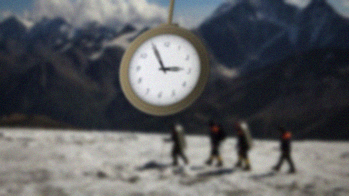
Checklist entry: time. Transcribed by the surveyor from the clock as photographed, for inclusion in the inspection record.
2:55
